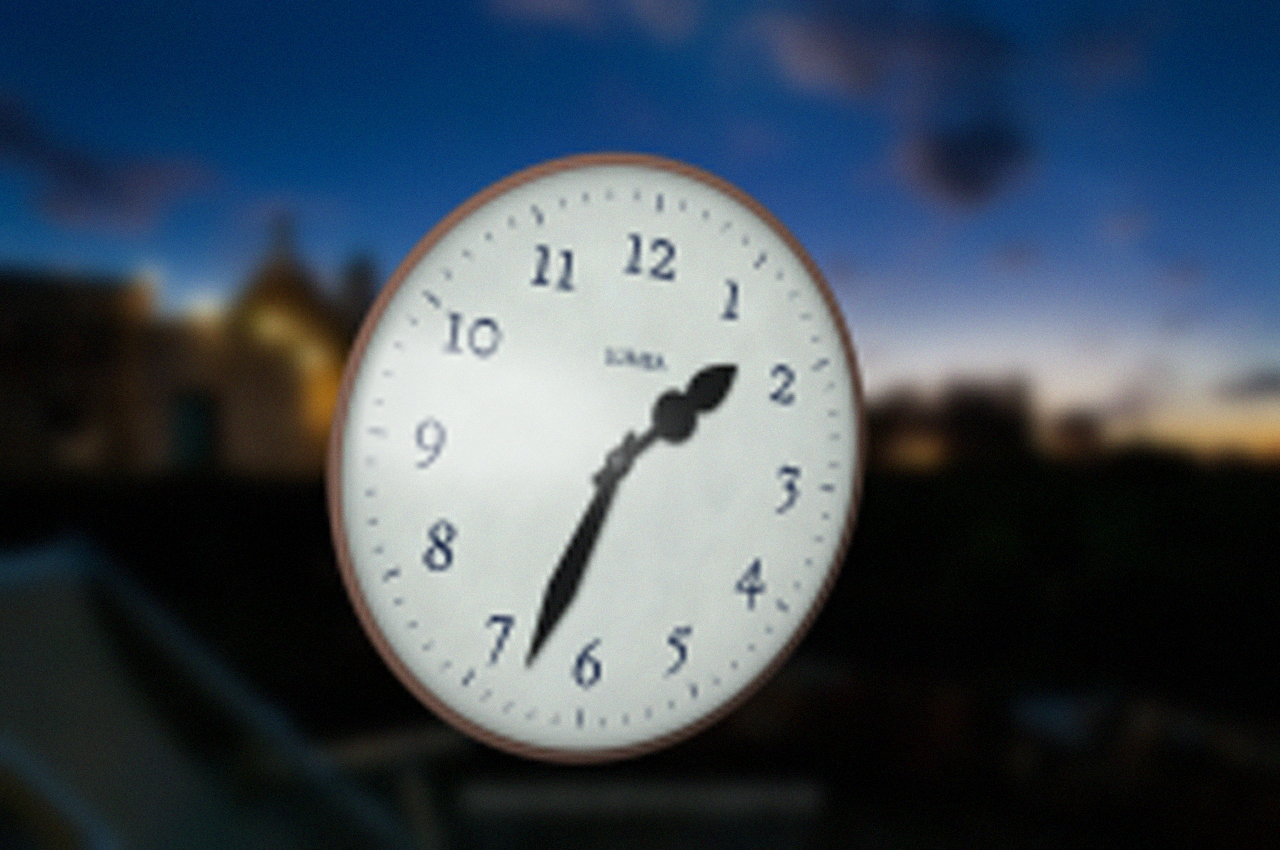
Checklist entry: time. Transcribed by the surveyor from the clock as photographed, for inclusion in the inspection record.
1:33
